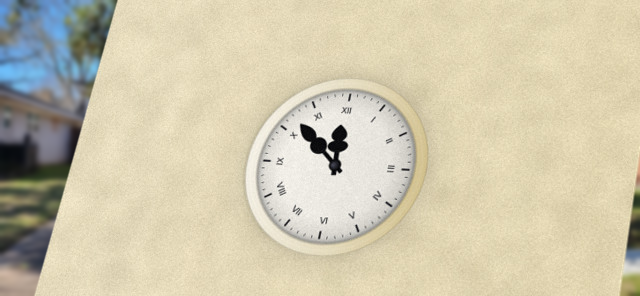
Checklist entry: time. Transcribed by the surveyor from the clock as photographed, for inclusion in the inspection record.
11:52
